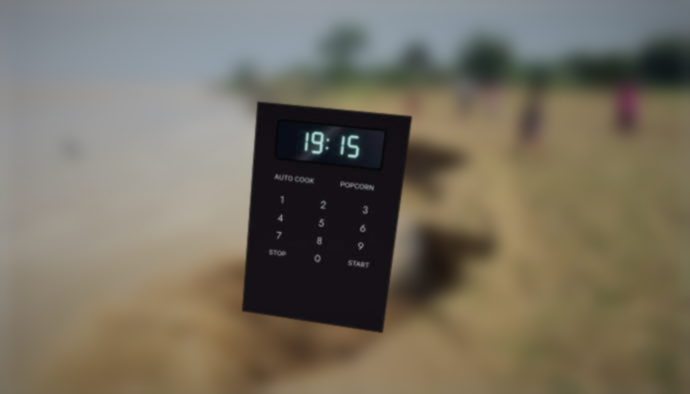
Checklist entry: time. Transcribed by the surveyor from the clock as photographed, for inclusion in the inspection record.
19:15
